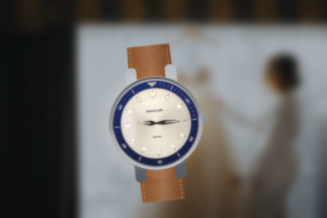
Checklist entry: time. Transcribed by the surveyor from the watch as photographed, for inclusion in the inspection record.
9:15
